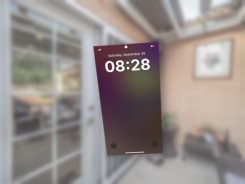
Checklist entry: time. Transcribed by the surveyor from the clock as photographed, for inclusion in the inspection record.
8:28
